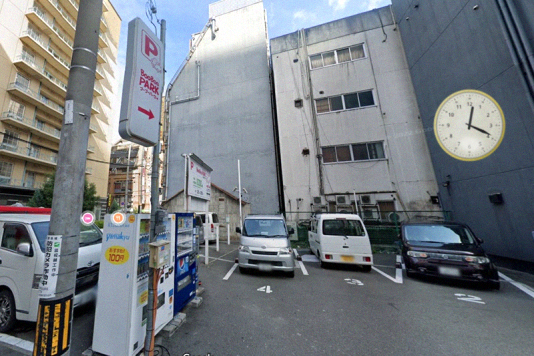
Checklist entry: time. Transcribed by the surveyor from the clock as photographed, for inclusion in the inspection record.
12:19
